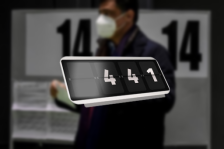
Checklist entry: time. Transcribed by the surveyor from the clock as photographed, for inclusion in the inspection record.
4:41
